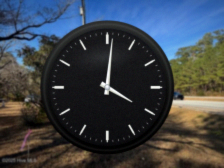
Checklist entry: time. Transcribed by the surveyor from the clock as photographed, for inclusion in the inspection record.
4:01
